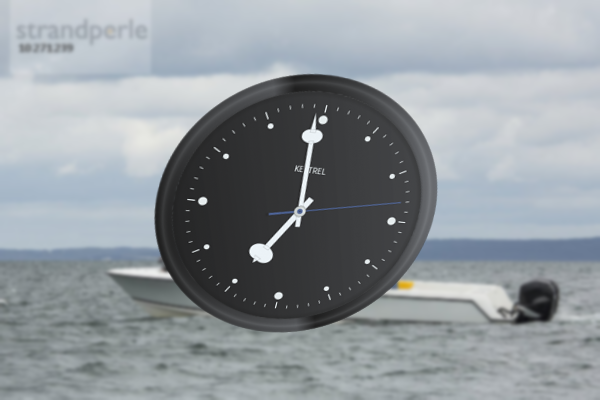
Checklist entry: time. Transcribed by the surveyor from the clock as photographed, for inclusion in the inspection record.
6:59:13
